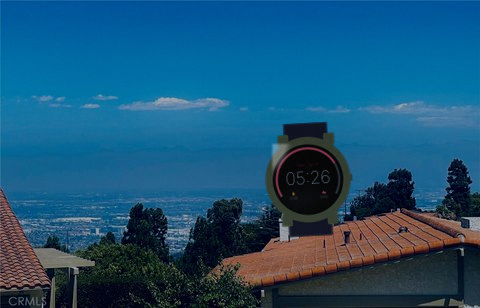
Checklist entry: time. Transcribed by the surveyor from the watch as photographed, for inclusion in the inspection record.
5:26
